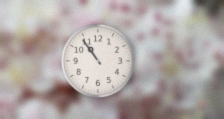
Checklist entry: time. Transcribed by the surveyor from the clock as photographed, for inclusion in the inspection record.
10:54
